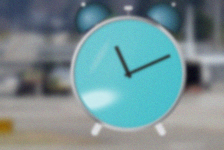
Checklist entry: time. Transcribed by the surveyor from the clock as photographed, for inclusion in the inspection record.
11:11
